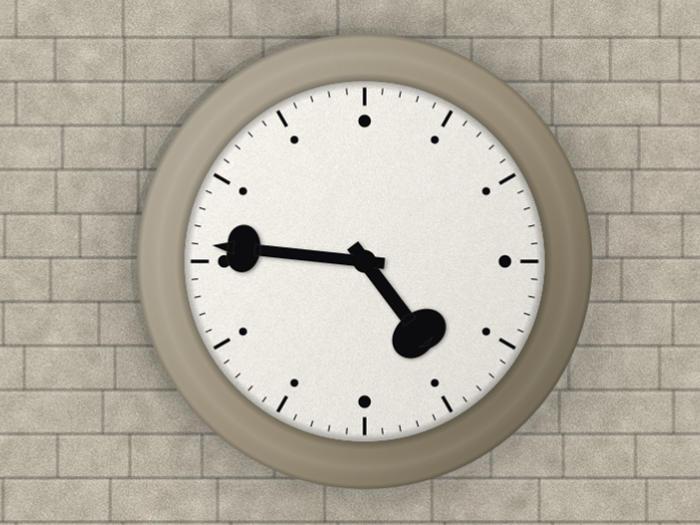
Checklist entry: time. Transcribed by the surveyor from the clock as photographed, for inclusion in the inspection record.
4:46
